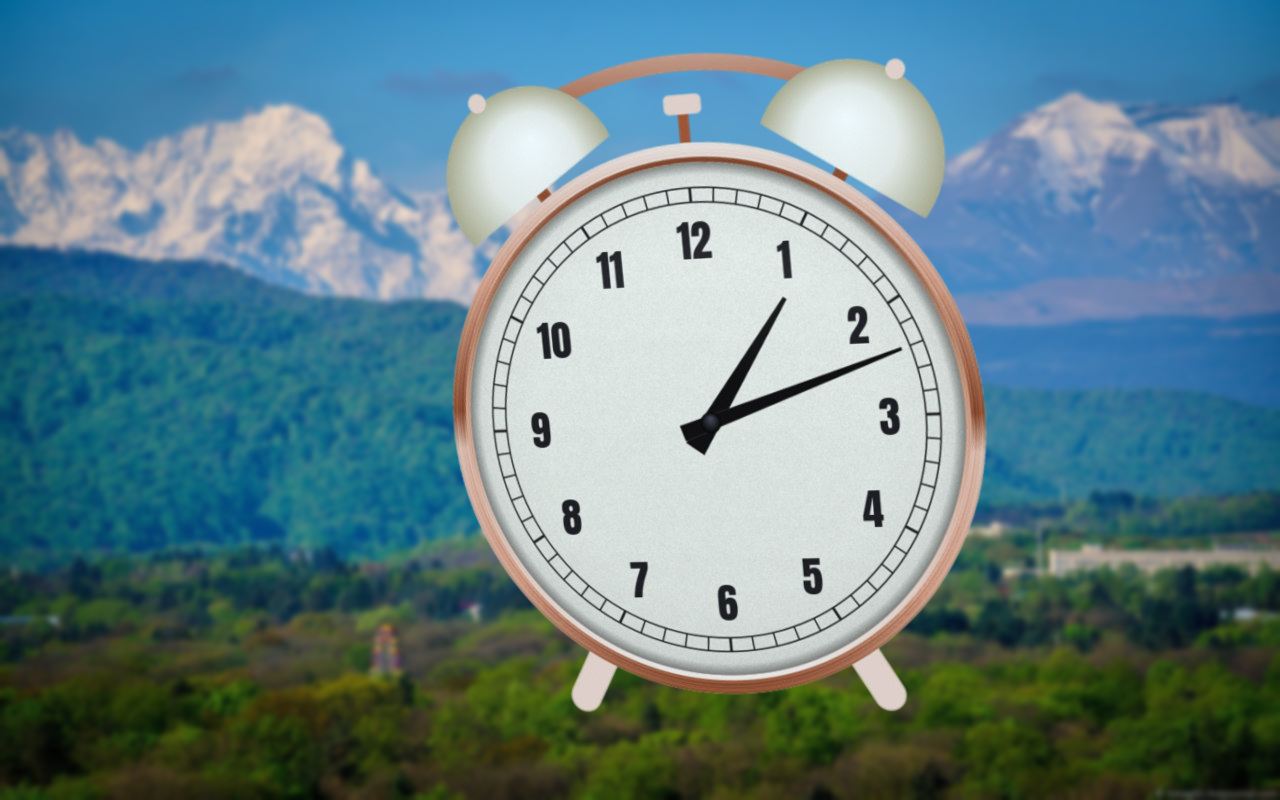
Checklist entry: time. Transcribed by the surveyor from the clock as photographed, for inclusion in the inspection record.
1:12
